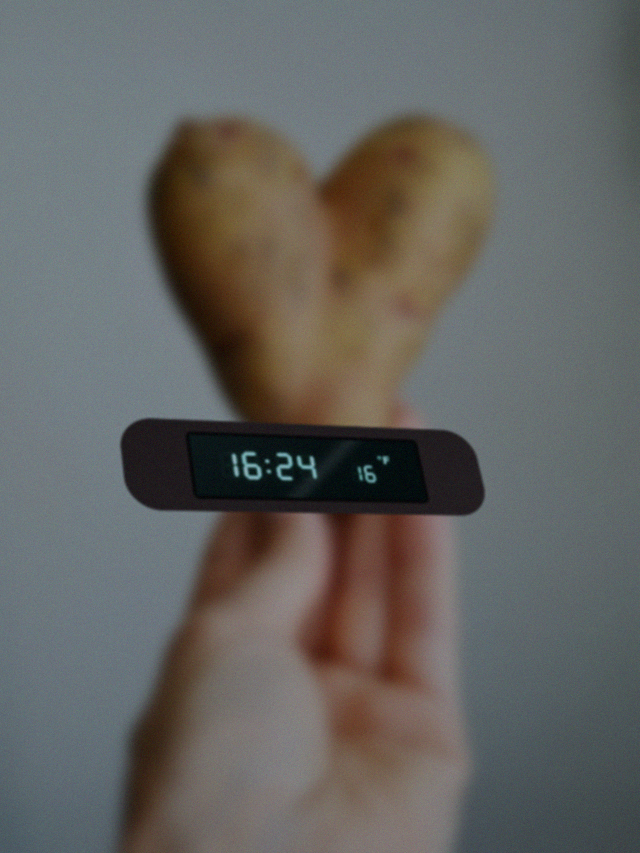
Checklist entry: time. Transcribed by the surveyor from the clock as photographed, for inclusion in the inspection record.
16:24
